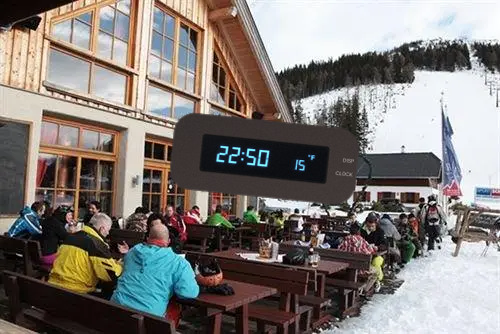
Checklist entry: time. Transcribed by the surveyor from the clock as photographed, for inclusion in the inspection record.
22:50
